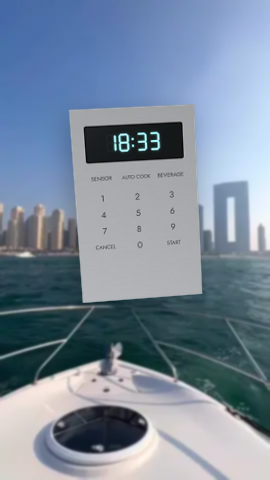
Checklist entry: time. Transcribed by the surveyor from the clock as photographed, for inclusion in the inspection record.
18:33
